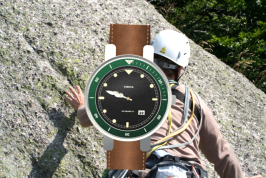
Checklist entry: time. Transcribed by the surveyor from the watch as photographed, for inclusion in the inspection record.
9:48
